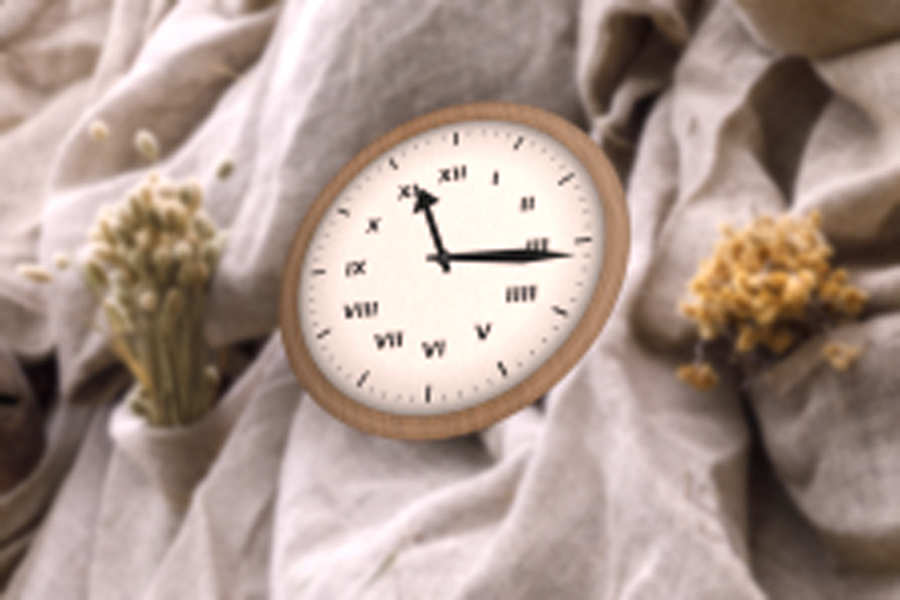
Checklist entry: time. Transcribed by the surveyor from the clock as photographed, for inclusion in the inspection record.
11:16
